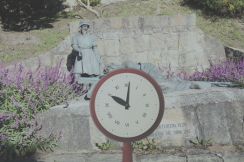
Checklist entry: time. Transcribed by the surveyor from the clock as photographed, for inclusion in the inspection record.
10:01
